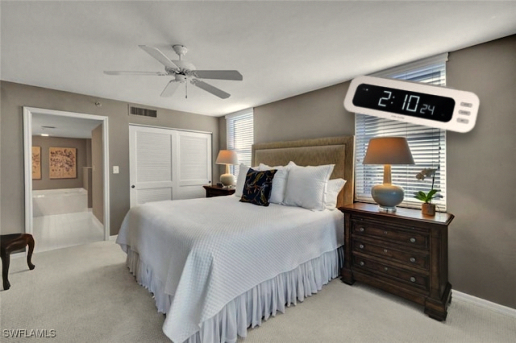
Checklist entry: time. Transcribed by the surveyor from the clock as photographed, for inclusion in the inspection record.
2:10:24
